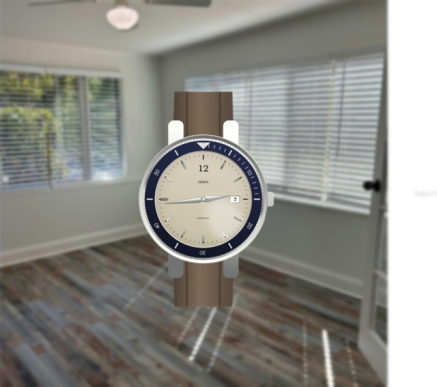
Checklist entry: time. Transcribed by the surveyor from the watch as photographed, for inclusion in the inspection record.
2:44
